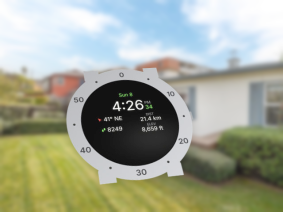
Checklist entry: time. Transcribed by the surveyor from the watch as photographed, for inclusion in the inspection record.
4:26
